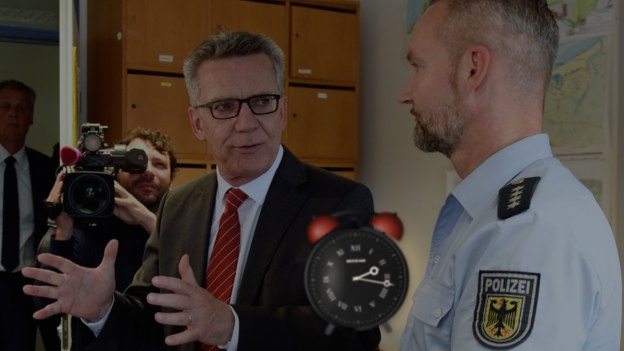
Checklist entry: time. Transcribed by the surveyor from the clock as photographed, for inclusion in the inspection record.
2:17
